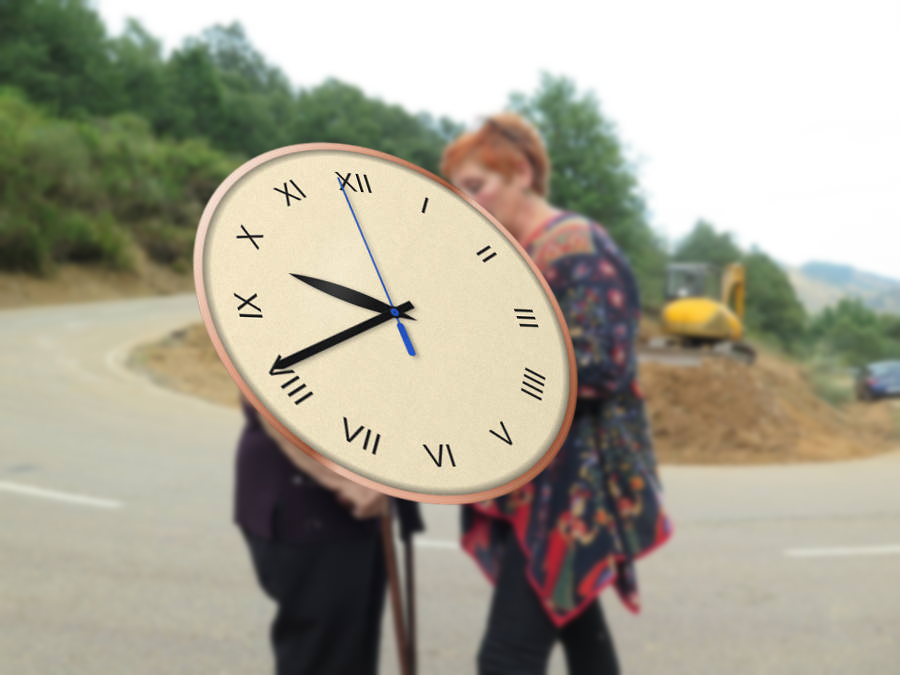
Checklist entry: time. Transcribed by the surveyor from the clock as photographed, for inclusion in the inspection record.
9:40:59
